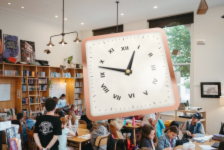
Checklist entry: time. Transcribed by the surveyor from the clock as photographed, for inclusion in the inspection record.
12:48
